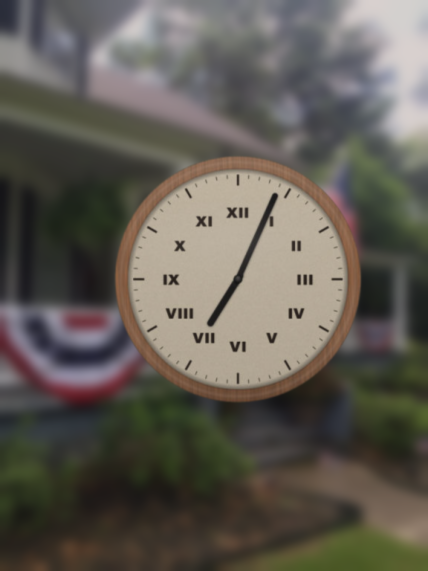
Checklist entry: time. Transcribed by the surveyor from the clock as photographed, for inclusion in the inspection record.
7:04
